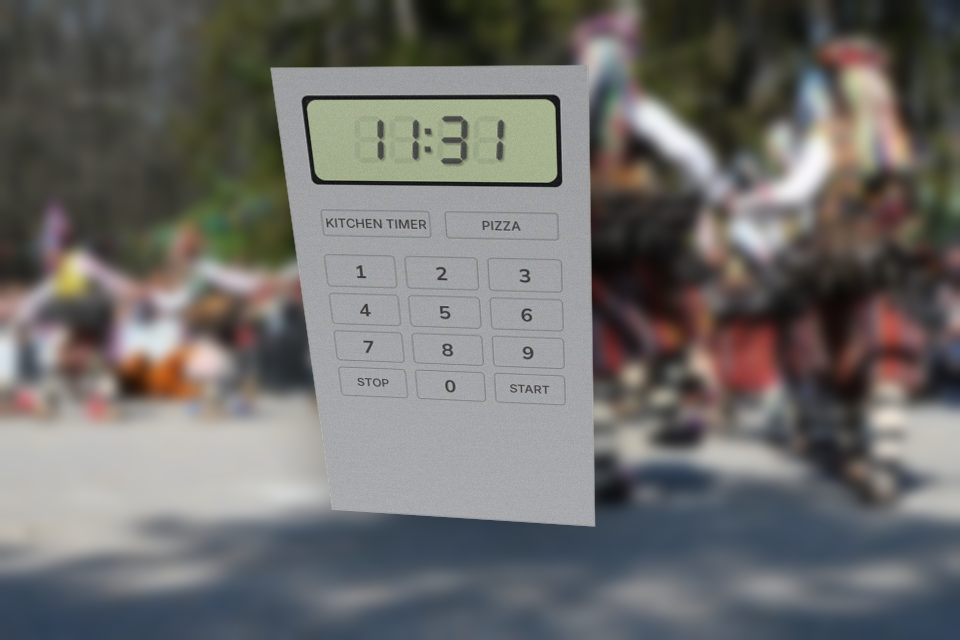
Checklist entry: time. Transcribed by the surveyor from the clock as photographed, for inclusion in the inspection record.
11:31
